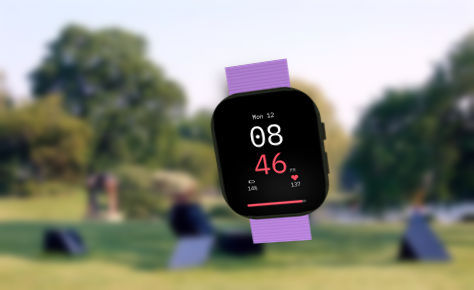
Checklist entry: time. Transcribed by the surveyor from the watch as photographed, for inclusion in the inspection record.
8:46
